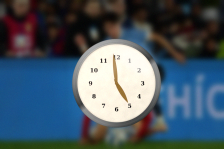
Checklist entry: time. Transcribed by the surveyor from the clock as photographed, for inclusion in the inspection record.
4:59
